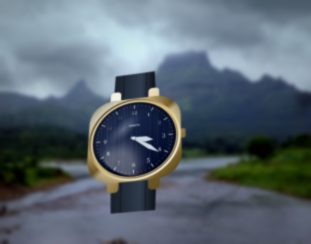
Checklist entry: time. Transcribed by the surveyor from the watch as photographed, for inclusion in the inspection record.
3:21
